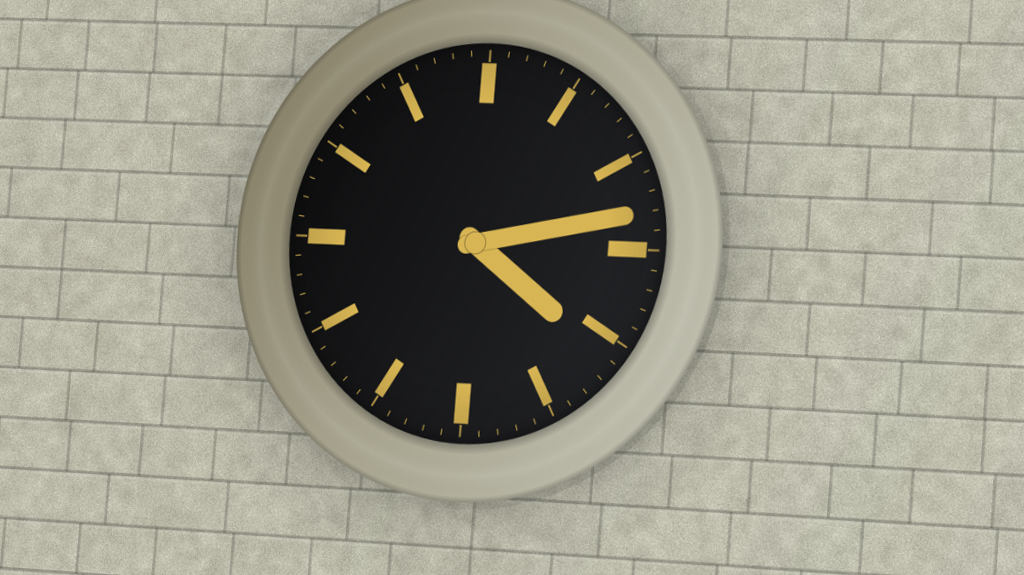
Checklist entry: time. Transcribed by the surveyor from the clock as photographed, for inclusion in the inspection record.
4:13
